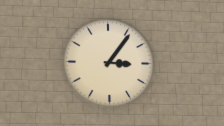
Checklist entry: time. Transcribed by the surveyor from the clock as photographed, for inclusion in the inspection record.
3:06
